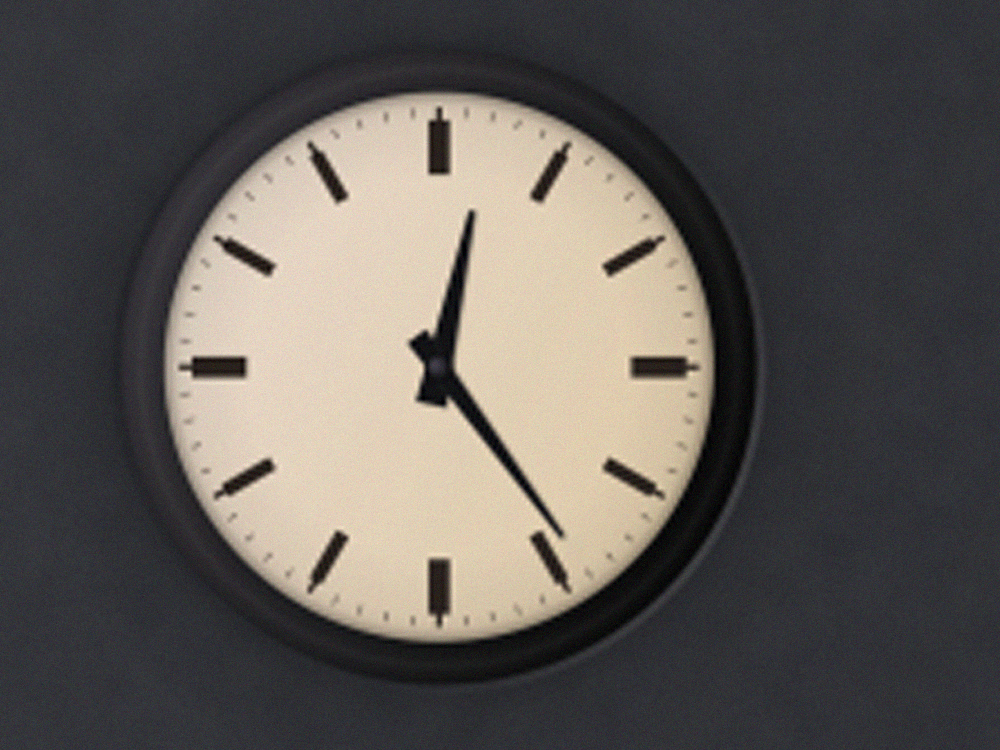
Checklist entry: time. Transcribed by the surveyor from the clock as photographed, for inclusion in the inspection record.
12:24
